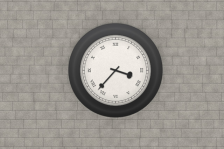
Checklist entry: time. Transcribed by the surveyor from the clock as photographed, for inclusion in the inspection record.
3:37
